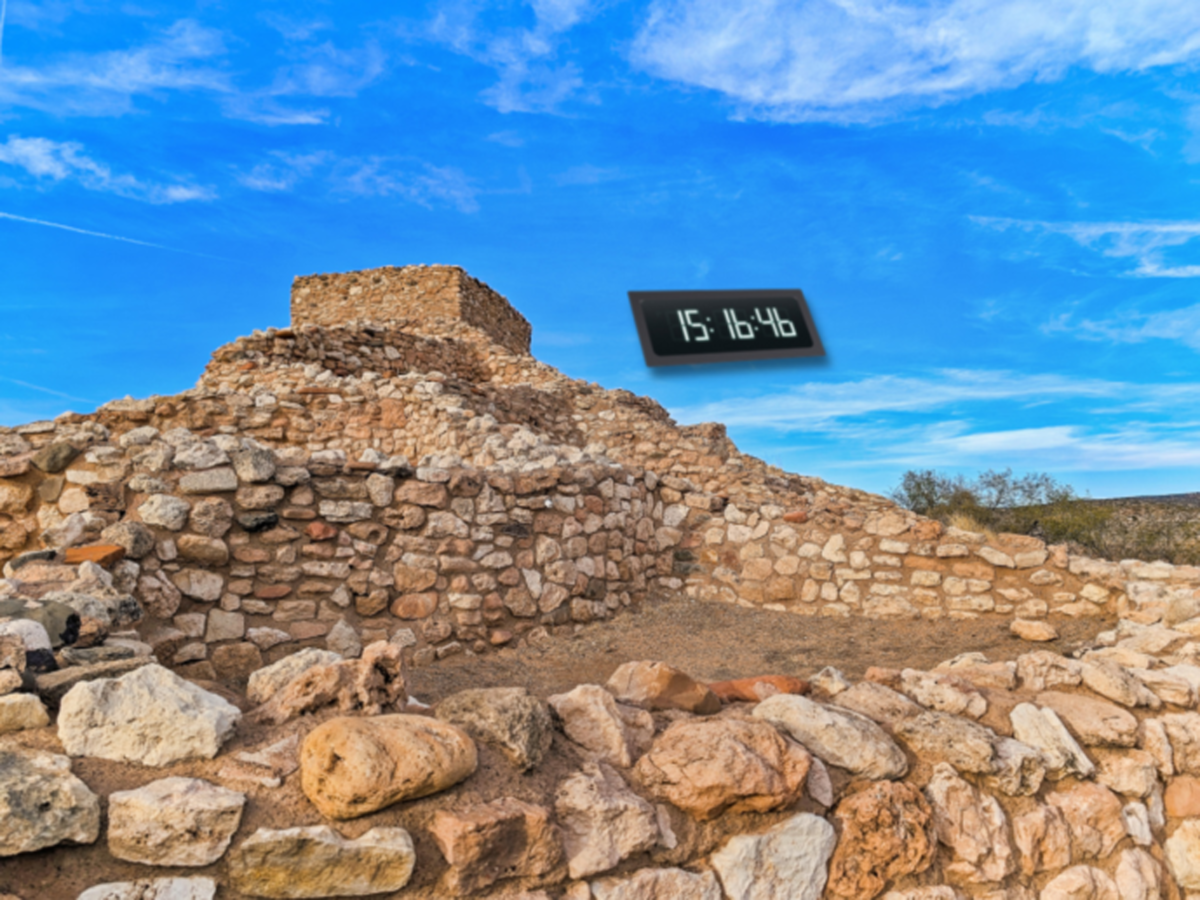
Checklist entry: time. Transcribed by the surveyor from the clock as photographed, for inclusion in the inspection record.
15:16:46
